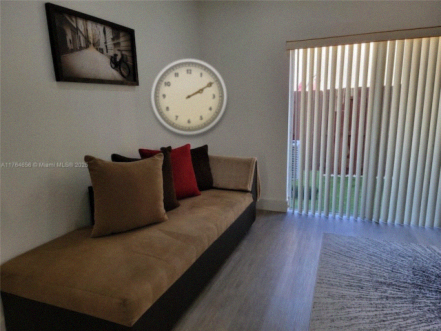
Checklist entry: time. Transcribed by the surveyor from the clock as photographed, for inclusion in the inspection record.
2:10
